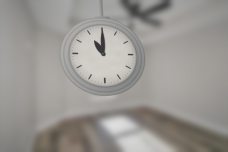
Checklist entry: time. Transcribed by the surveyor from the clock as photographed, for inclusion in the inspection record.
11:00
